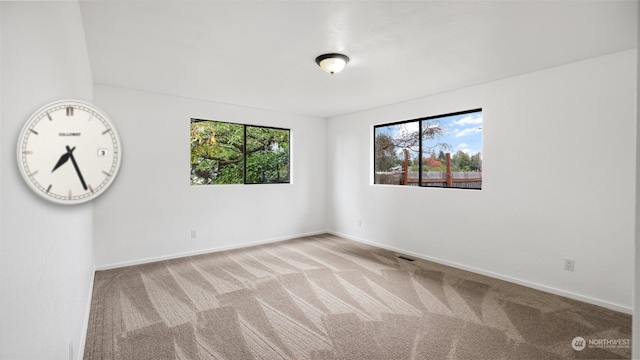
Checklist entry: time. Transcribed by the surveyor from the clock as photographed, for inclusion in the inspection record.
7:26
